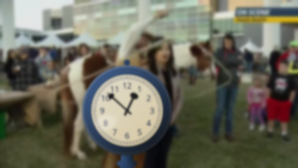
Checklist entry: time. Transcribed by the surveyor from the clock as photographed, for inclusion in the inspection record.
12:52
